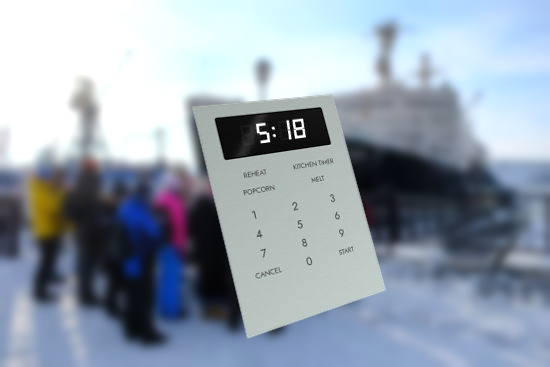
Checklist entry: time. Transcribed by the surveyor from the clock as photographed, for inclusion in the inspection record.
5:18
